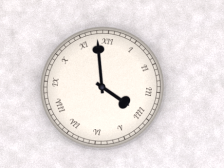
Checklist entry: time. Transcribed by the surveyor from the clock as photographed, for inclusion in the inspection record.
3:58
